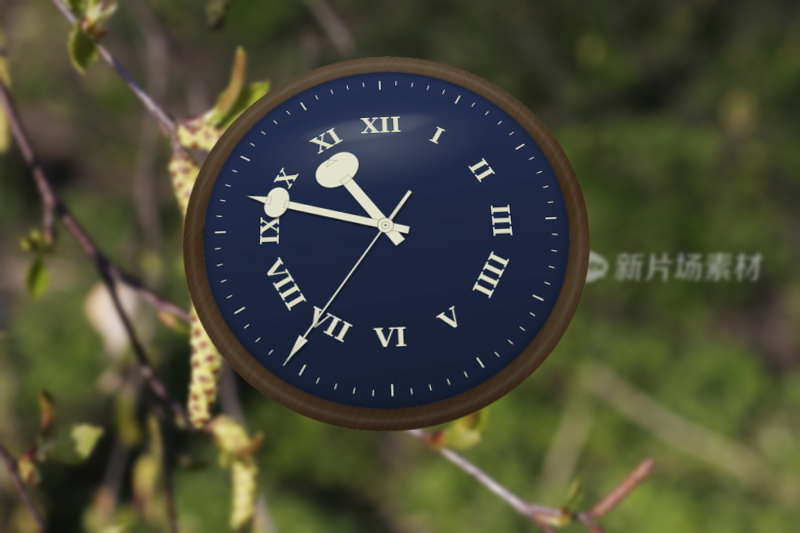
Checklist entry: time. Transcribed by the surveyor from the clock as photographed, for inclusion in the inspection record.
10:47:36
